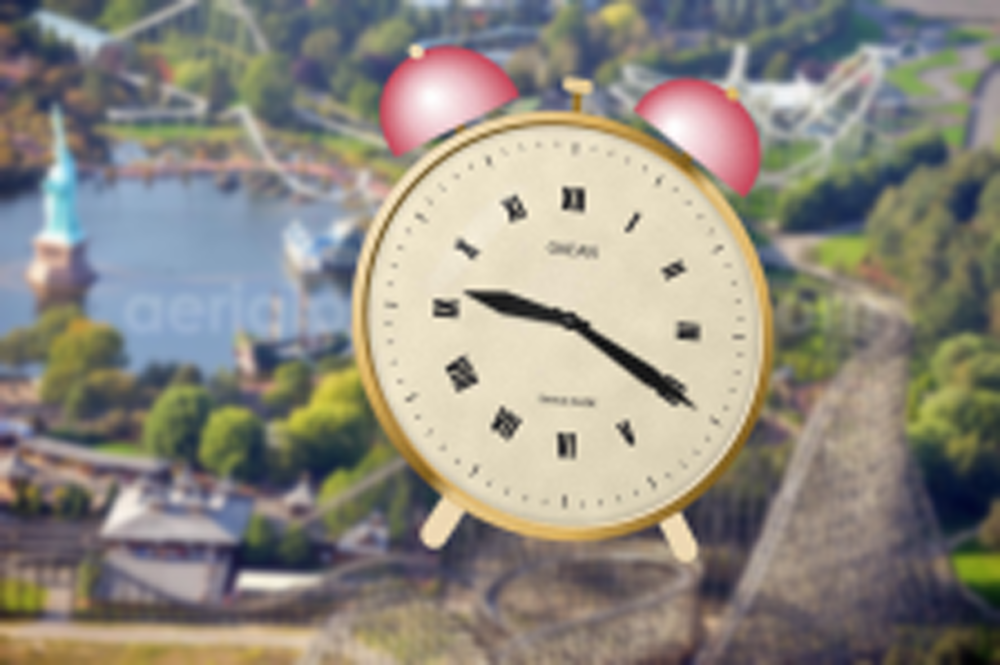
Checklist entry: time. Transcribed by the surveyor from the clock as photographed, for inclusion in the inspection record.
9:20
